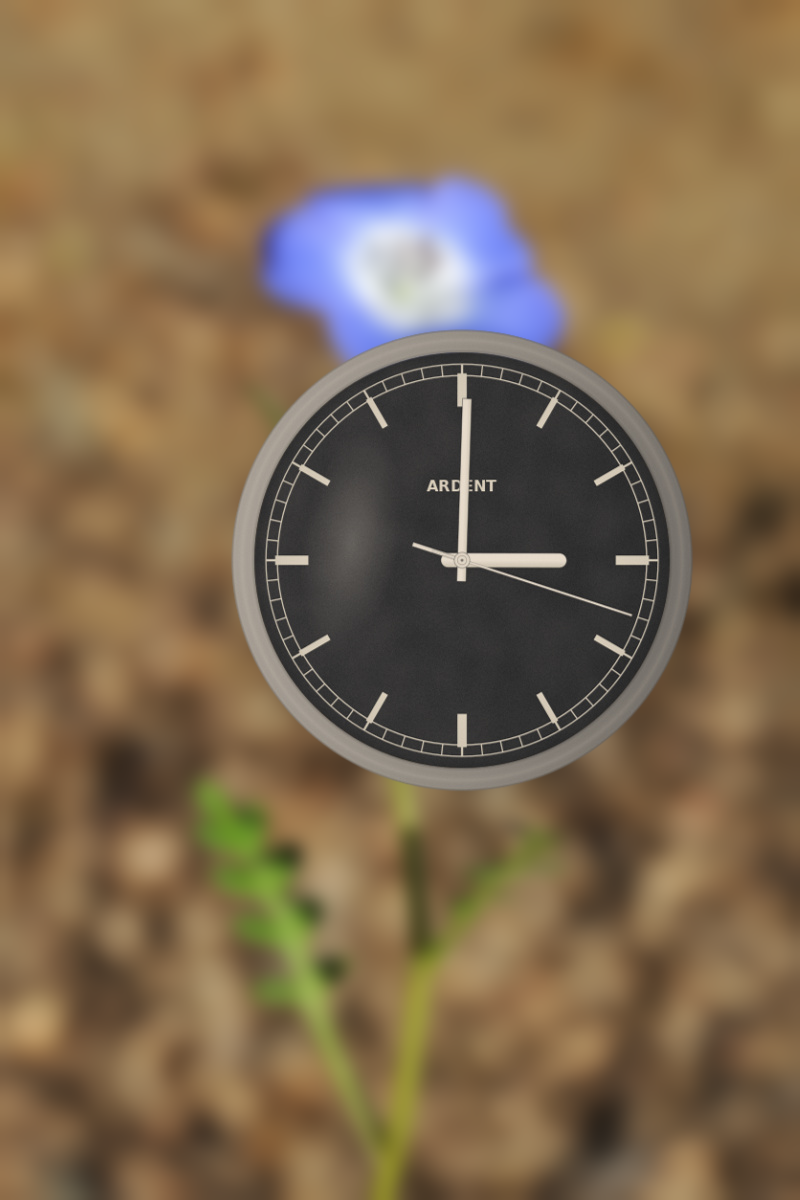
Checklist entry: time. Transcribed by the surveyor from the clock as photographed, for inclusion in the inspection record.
3:00:18
